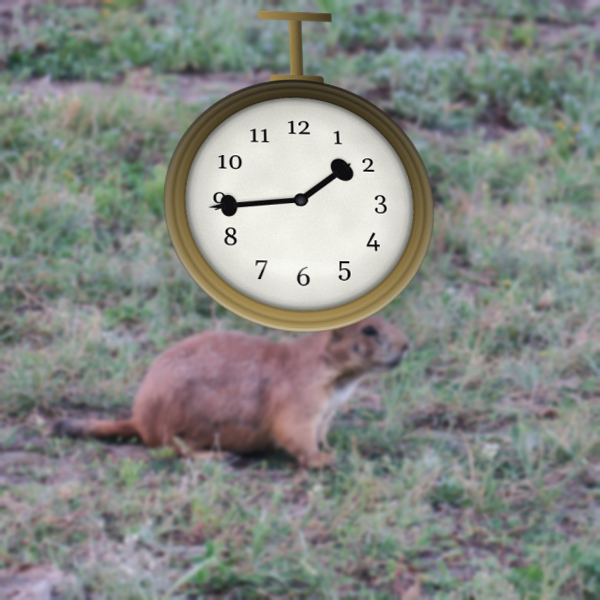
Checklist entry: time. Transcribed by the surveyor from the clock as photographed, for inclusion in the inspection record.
1:44
